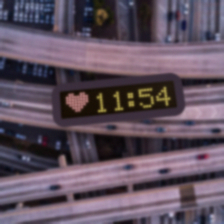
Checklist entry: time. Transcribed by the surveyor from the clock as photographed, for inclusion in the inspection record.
11:54
